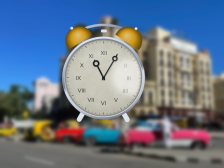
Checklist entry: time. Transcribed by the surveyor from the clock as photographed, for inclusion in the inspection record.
11:05
